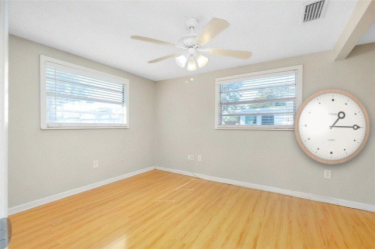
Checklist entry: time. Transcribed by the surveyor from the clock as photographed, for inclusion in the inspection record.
1:15
